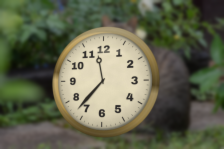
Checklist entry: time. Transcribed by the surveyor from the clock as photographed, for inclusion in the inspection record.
11:37
